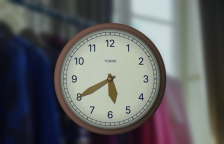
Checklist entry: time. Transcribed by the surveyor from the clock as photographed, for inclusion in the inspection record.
5:40
